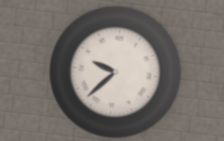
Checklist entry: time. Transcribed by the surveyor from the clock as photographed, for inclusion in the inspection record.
9:37
